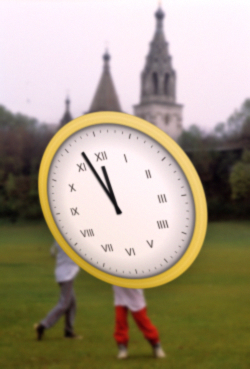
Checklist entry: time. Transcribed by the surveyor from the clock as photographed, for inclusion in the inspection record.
11:57
